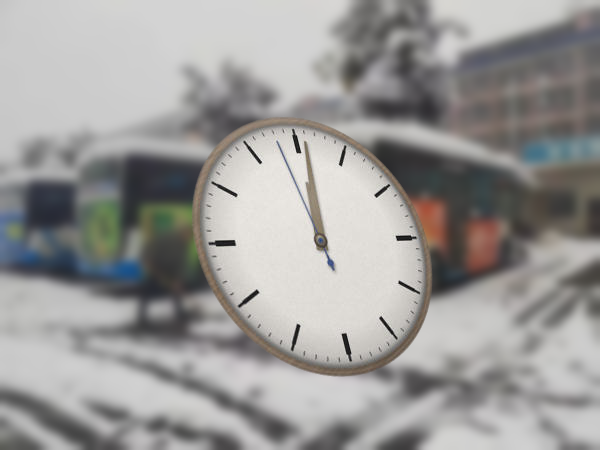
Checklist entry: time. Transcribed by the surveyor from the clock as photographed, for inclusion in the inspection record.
12:00:58
